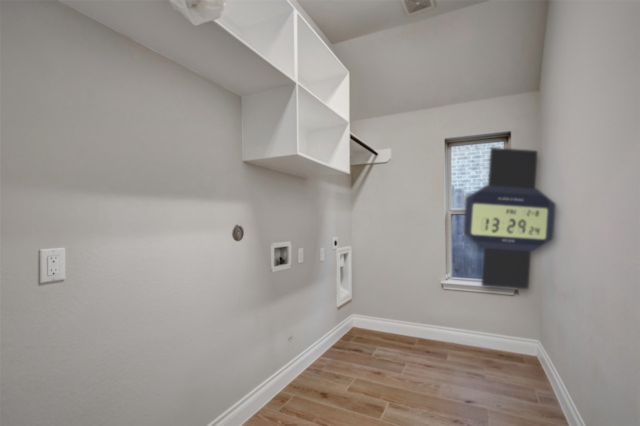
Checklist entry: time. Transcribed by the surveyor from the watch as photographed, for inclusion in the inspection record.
13:29
